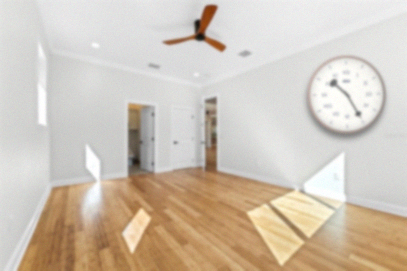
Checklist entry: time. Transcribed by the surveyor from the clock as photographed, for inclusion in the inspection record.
10:25
